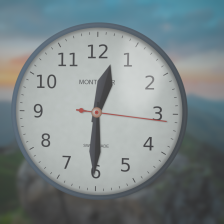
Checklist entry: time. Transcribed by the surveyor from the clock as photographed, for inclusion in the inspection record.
12:30:16
